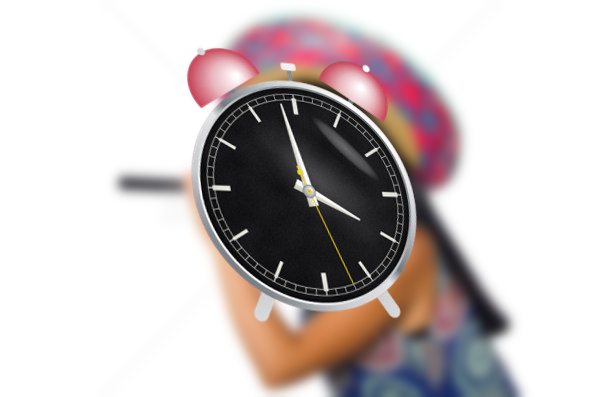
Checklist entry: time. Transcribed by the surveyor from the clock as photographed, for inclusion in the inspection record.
3:58:27
